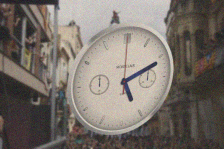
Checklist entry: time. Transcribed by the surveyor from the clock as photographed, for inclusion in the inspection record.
5:11
